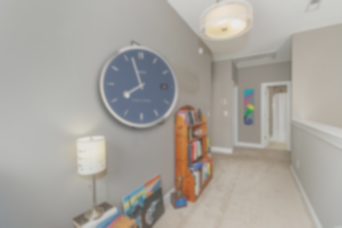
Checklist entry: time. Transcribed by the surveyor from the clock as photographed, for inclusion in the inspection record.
7:57
